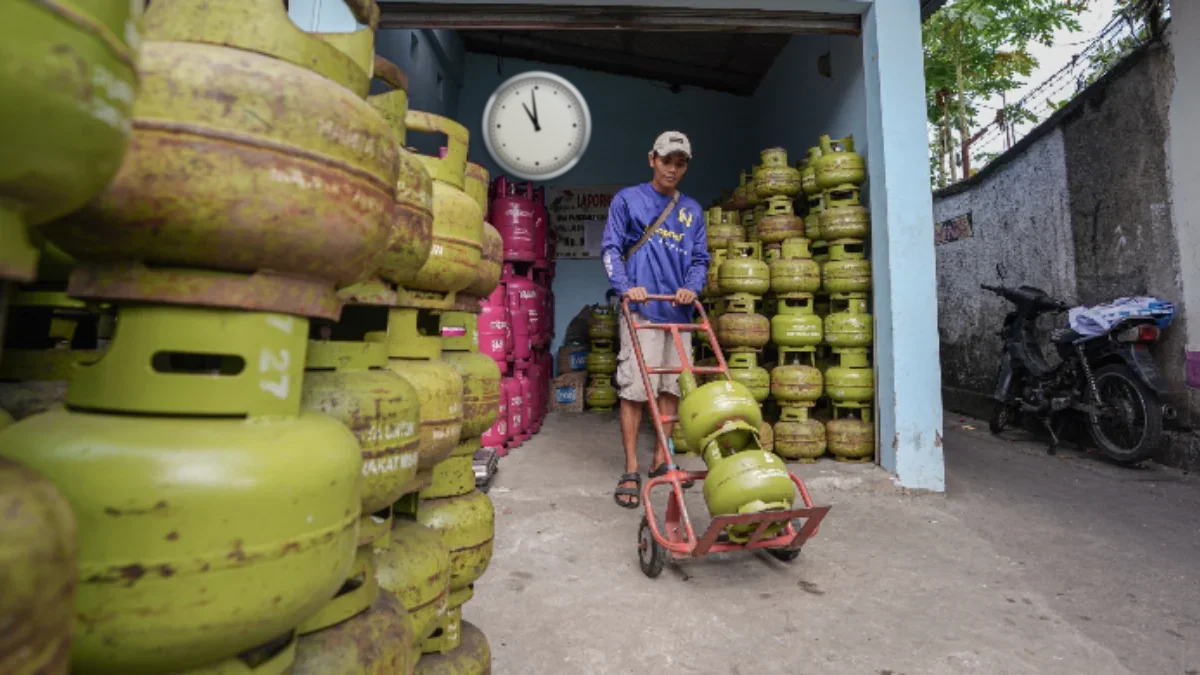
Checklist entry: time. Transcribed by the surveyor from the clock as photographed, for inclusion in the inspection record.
10:59
